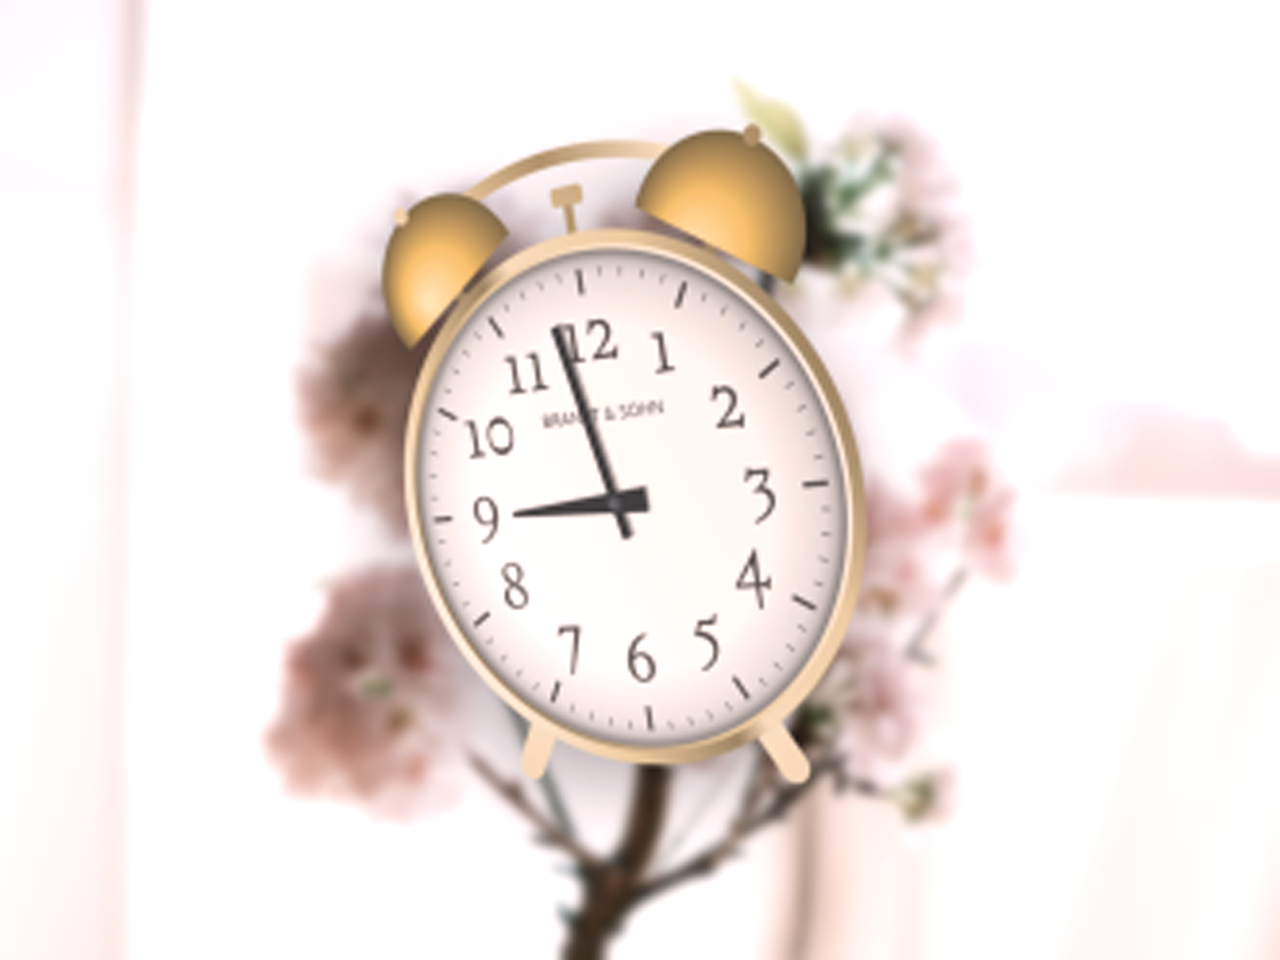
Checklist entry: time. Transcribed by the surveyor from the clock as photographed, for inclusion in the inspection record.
8:58
